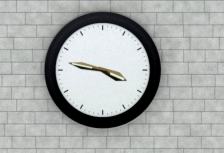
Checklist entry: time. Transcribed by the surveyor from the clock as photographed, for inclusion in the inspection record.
3:47
